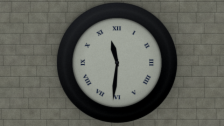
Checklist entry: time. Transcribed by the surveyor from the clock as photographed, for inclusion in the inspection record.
11:31
